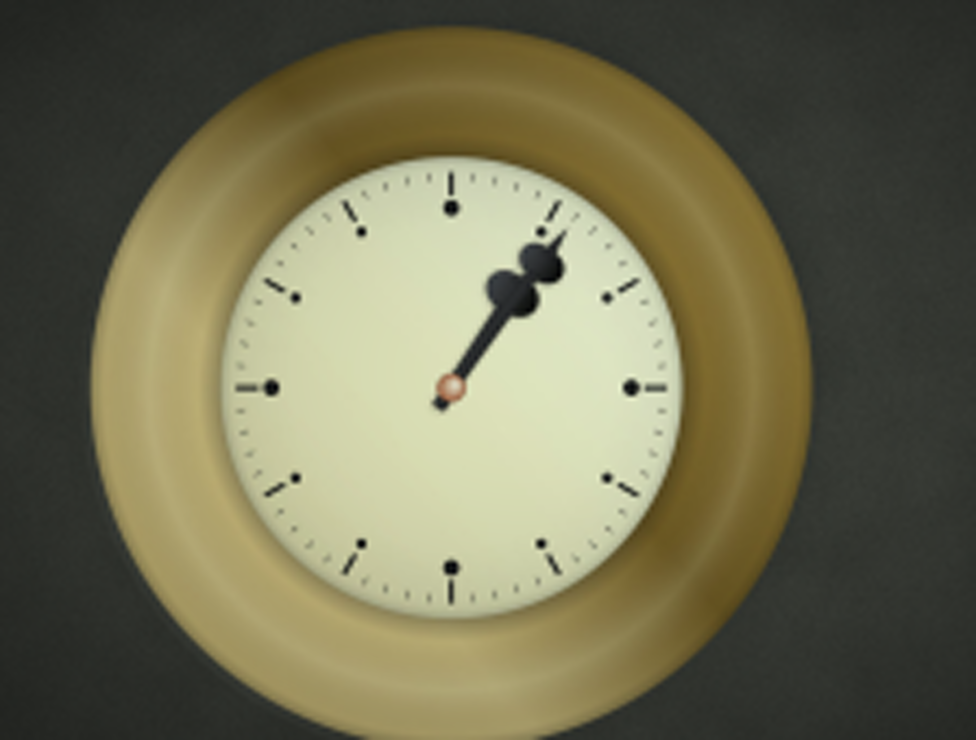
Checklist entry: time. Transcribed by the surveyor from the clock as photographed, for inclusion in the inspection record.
1:06
